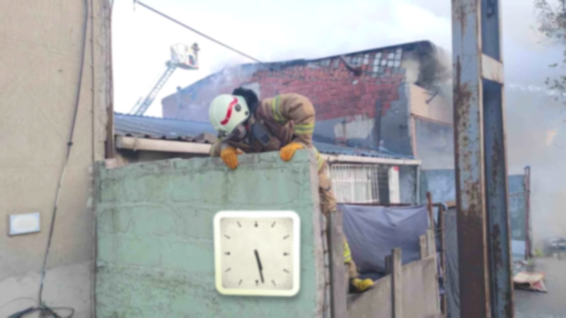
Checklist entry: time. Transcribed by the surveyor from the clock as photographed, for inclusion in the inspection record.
5:28
